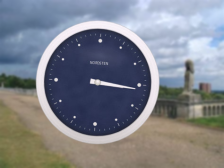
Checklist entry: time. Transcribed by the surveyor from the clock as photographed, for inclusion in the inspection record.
3:16
